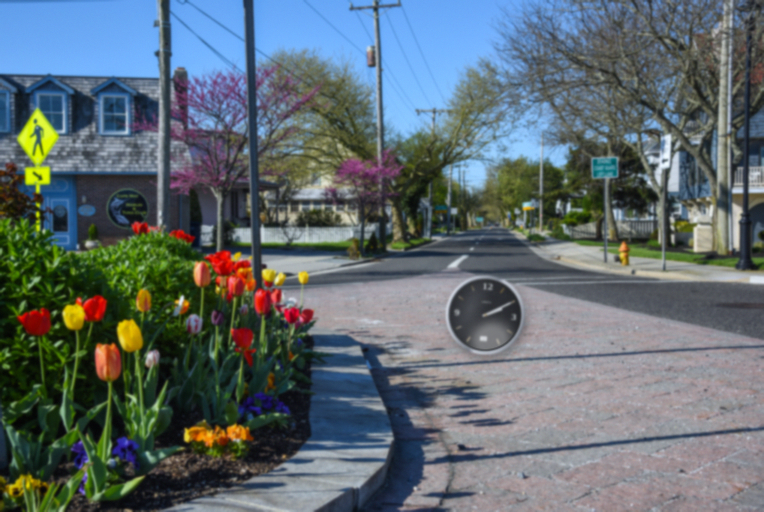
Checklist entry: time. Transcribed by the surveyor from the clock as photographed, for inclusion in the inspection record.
2:10
